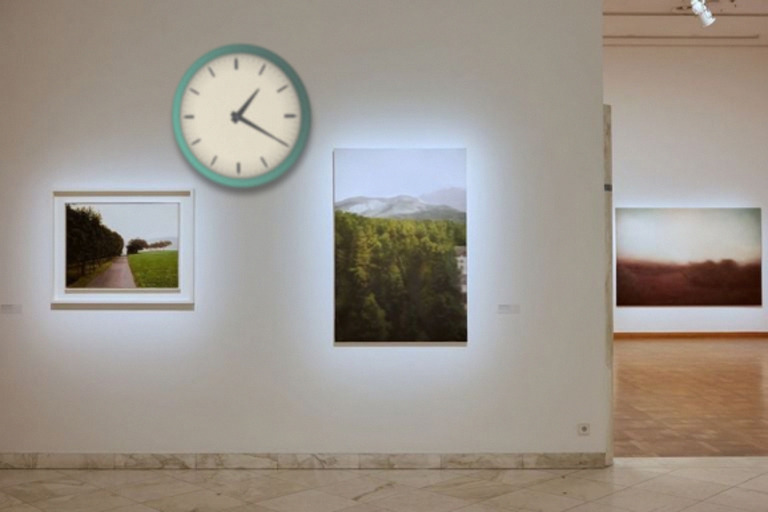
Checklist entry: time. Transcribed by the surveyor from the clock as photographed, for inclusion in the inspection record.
1:20
